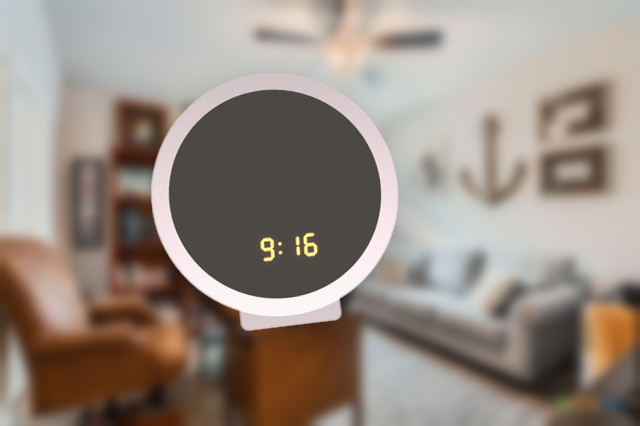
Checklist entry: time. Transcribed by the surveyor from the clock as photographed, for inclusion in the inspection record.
9:16
